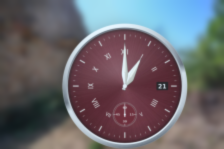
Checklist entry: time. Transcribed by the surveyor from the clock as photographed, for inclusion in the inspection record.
1:00
